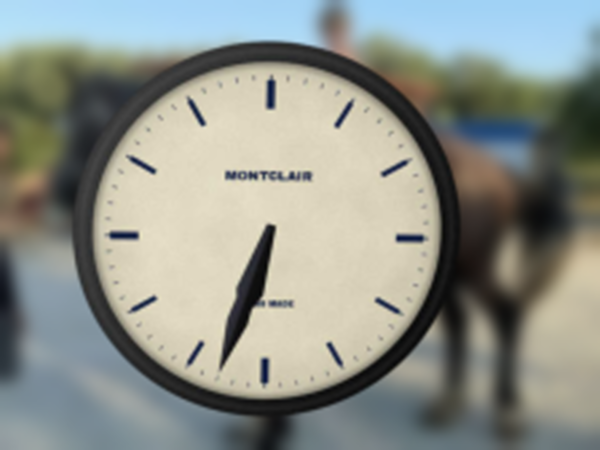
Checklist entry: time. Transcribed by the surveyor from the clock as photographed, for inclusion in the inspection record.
6:33
